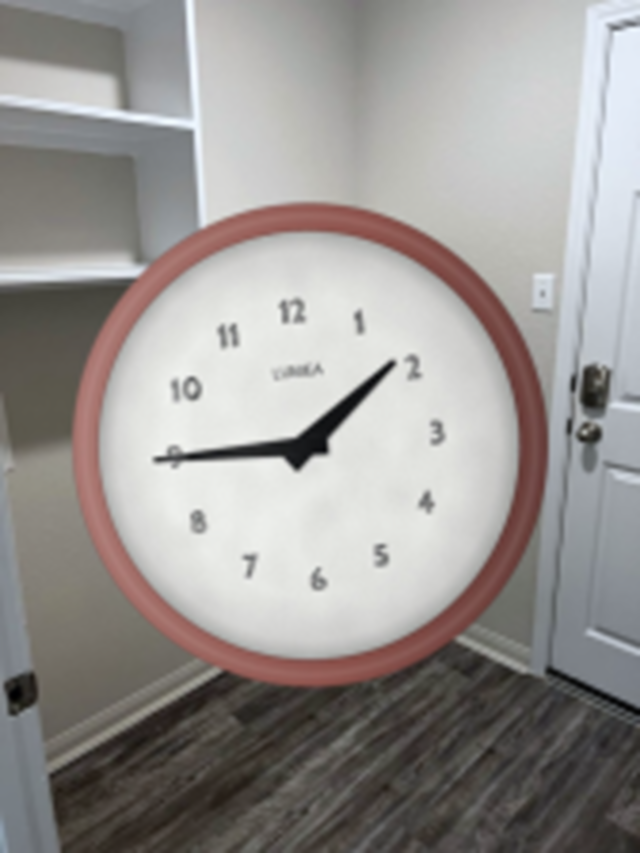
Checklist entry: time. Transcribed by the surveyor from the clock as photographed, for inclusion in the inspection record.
1:45
